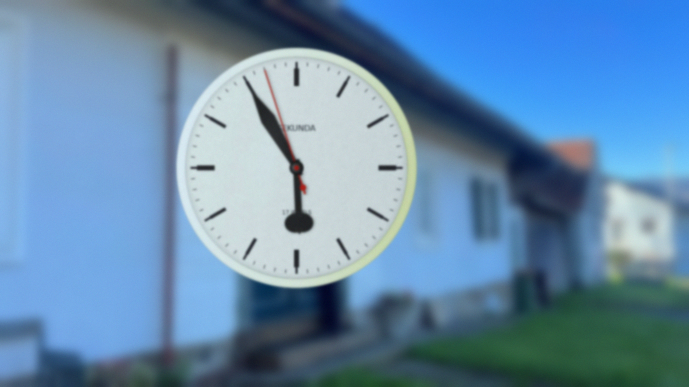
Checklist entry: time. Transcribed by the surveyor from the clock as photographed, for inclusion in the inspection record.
5:54:57
